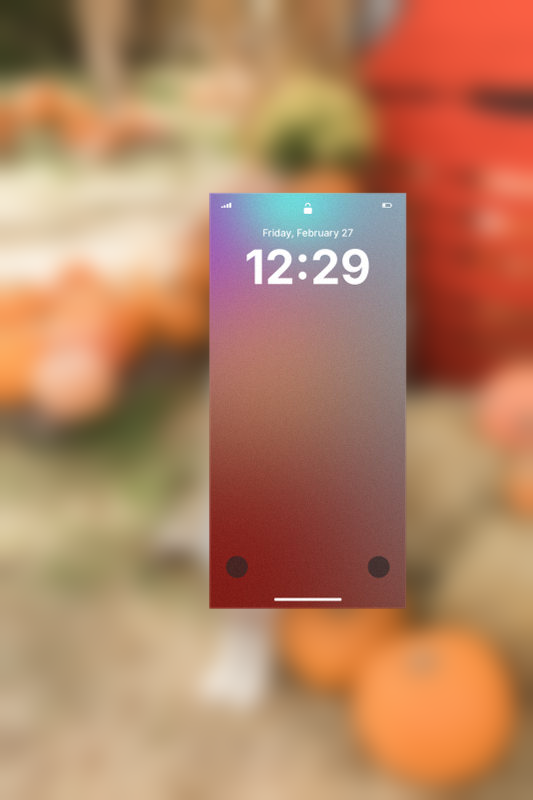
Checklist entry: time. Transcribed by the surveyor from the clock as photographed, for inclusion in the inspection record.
12:29
